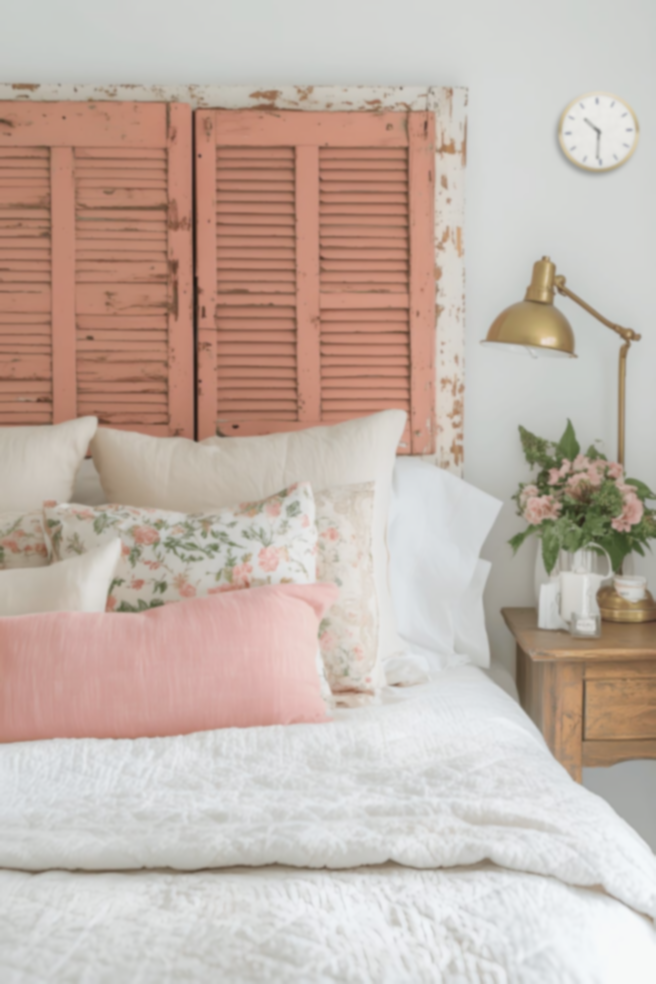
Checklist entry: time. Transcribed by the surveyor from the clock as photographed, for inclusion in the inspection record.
10:31
